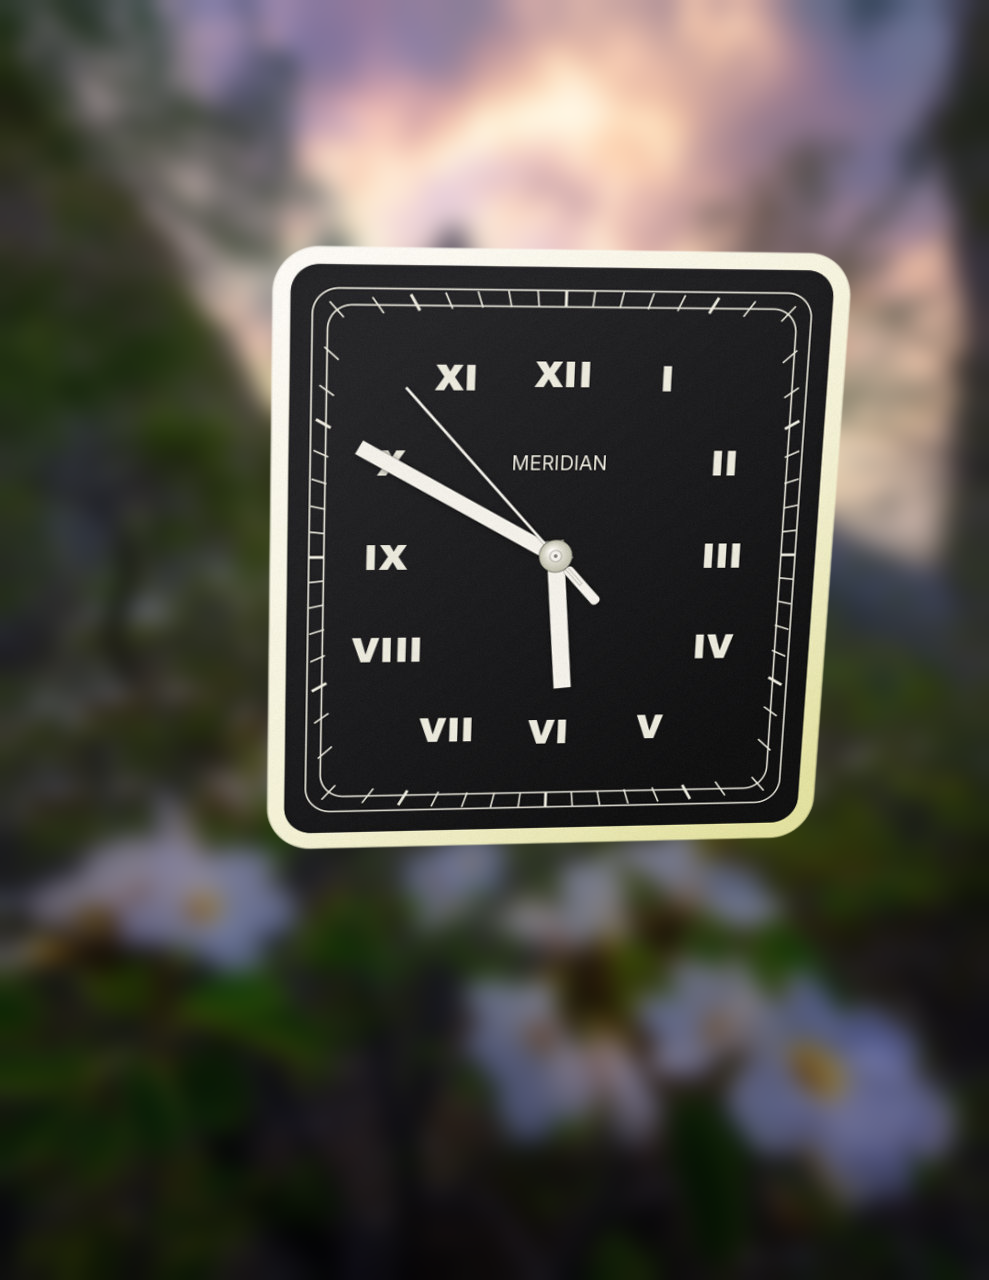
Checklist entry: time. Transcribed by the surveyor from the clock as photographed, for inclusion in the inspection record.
5:49:53
